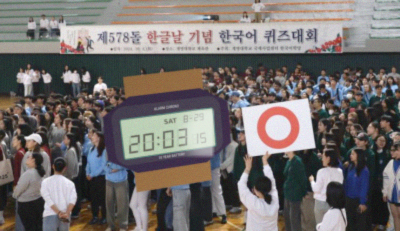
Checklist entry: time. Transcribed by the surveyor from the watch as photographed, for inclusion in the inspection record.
20:03:15
